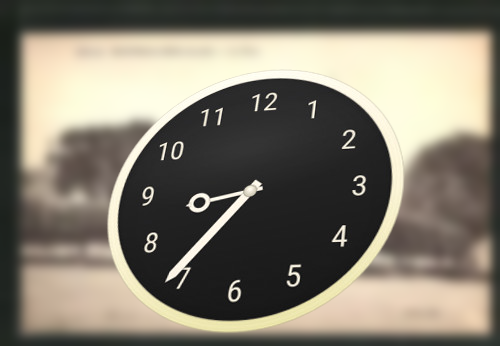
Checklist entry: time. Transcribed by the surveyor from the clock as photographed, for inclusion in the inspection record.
8:36
